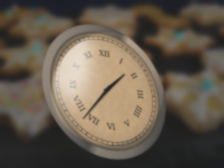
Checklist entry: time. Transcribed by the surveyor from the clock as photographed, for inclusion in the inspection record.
1:37
